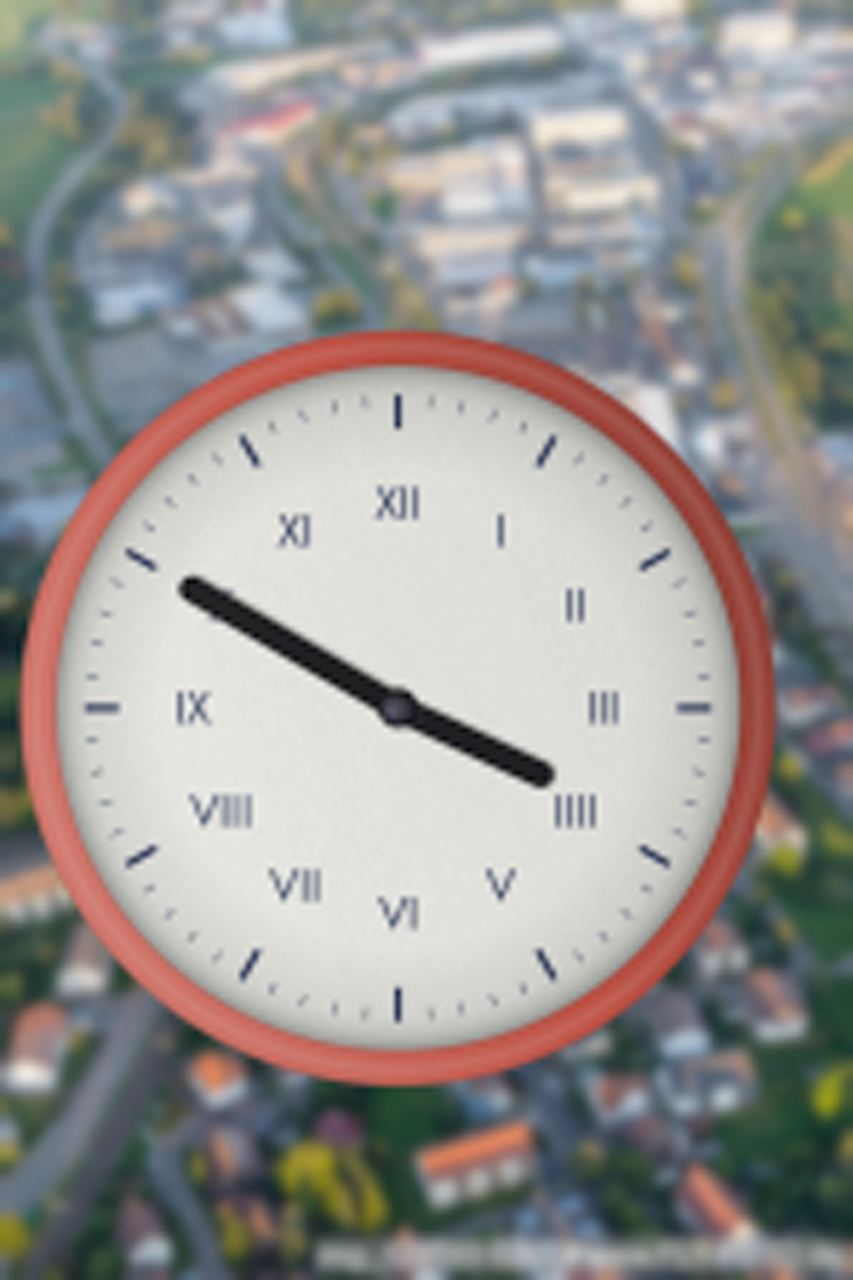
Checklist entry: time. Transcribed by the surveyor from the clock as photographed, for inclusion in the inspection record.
3:50
